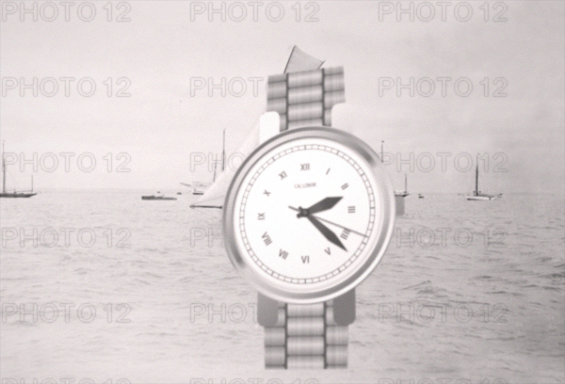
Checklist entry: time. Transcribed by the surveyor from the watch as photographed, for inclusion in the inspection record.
2:22:19
